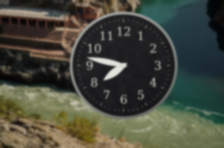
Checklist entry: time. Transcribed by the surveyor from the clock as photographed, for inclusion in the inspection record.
7:47
